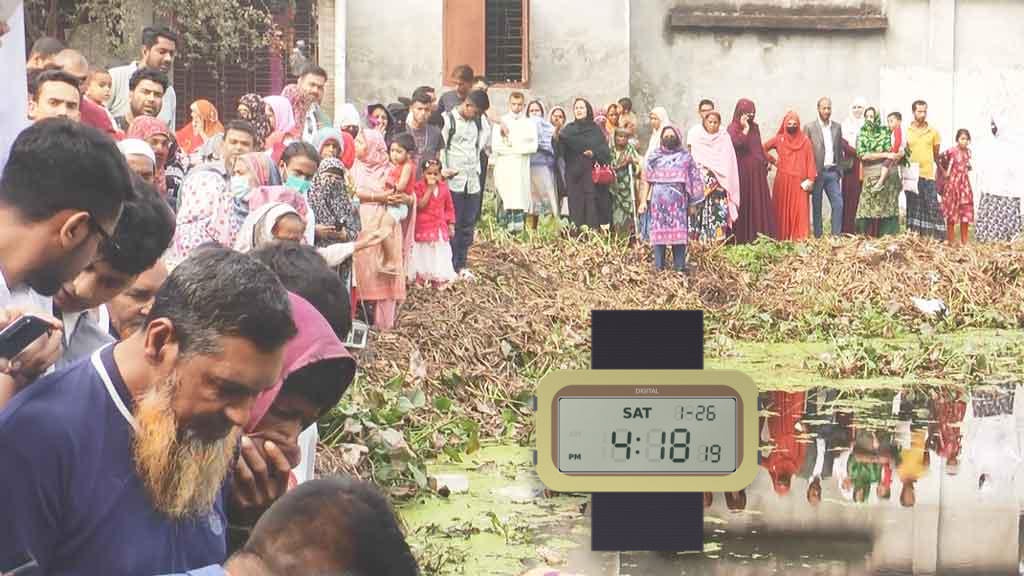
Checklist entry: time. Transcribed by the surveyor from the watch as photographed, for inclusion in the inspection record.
4:18:19
